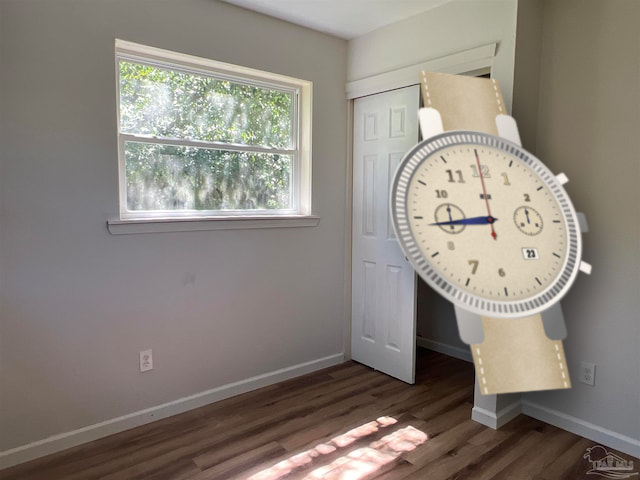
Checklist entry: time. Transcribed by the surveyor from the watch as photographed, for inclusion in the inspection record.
8:44
